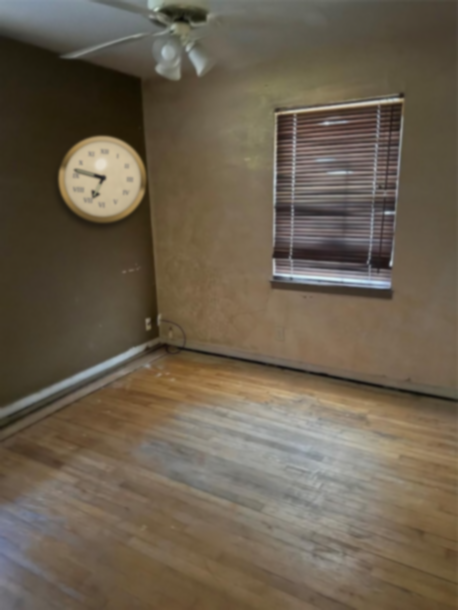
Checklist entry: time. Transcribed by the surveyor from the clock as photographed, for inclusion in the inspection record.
6:47
